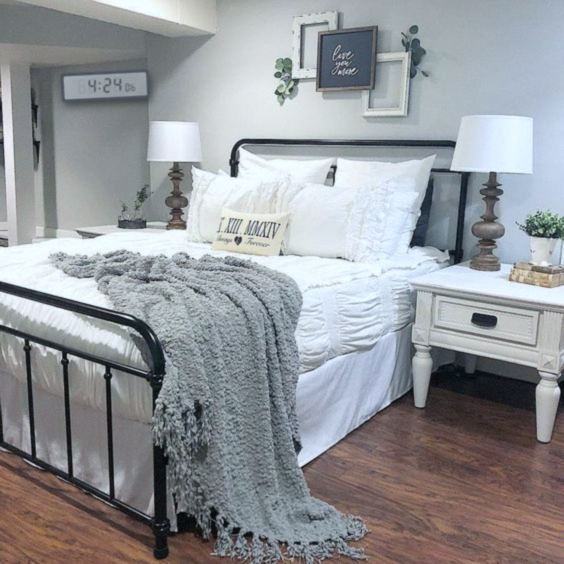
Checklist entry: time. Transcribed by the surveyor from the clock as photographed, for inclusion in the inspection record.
4:24
